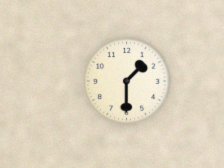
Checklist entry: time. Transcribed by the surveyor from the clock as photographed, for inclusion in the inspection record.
1:30
